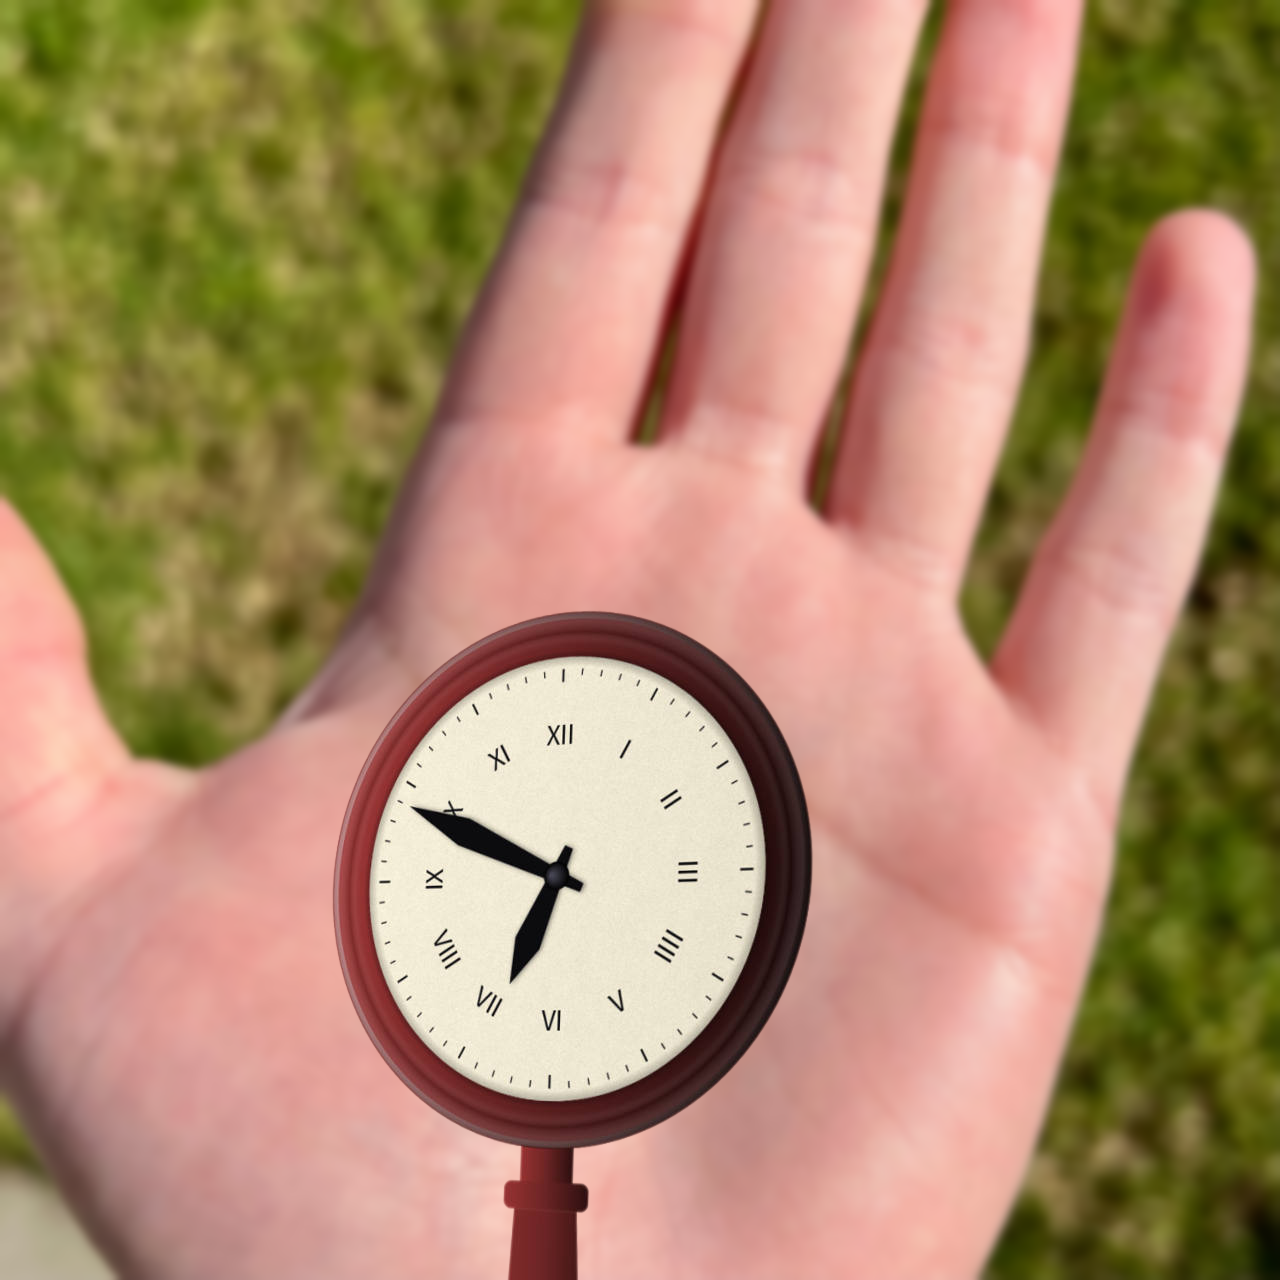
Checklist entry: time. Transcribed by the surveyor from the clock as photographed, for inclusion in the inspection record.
6:49
